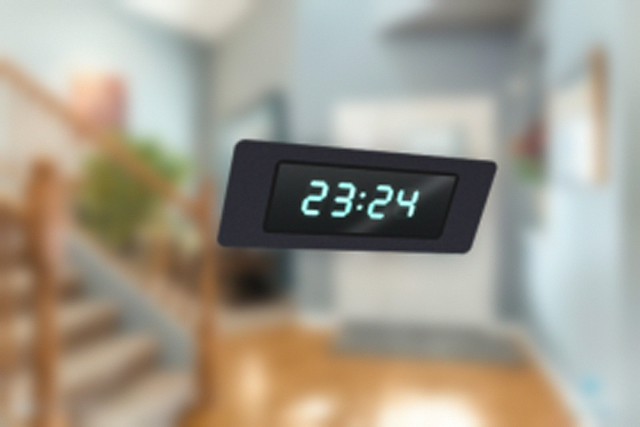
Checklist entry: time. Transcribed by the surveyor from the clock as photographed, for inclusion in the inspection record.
23:24
